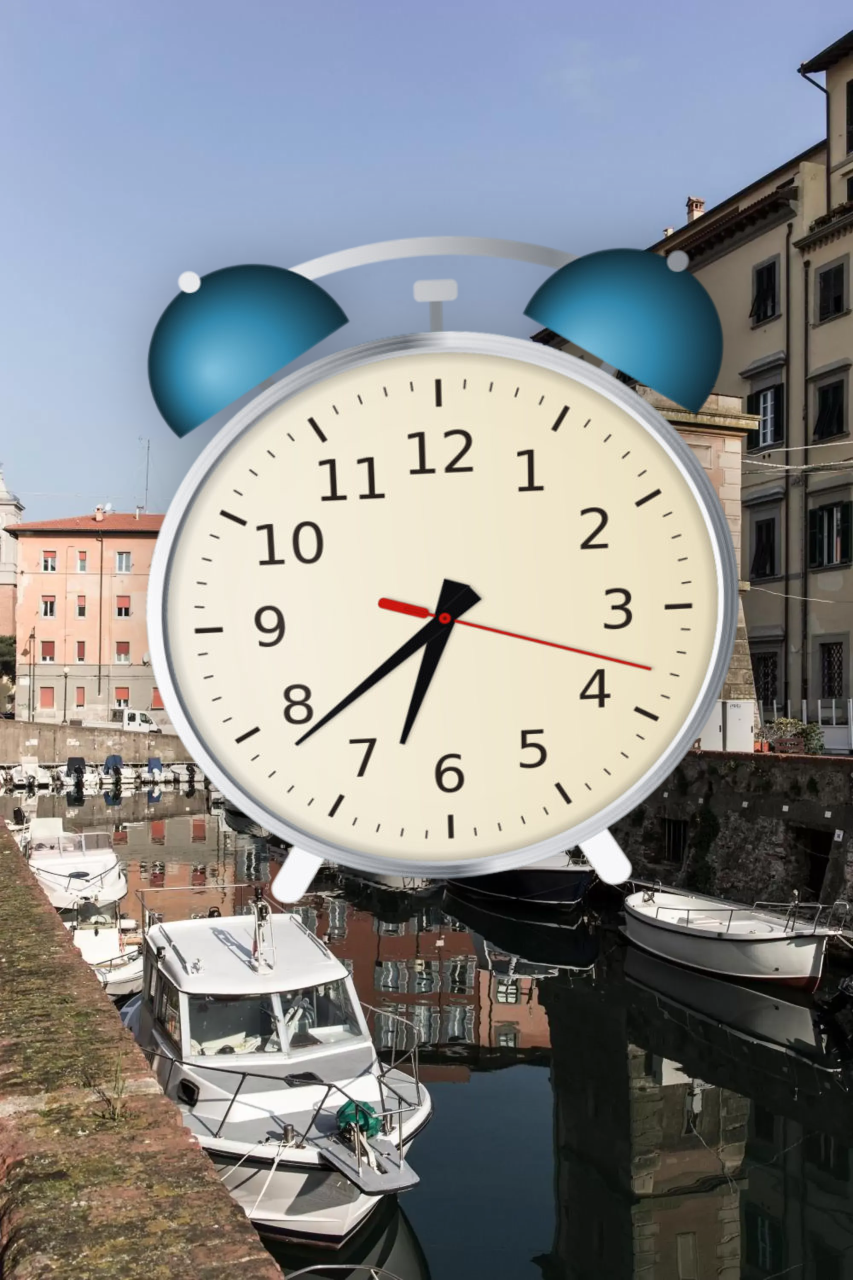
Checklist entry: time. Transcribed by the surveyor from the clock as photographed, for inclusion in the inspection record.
6:38:18
